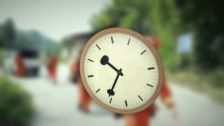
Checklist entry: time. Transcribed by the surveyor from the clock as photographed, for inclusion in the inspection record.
10:36
